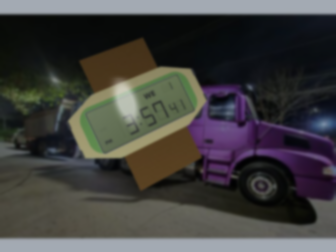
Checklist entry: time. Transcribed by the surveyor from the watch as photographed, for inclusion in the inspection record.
3:57:41
